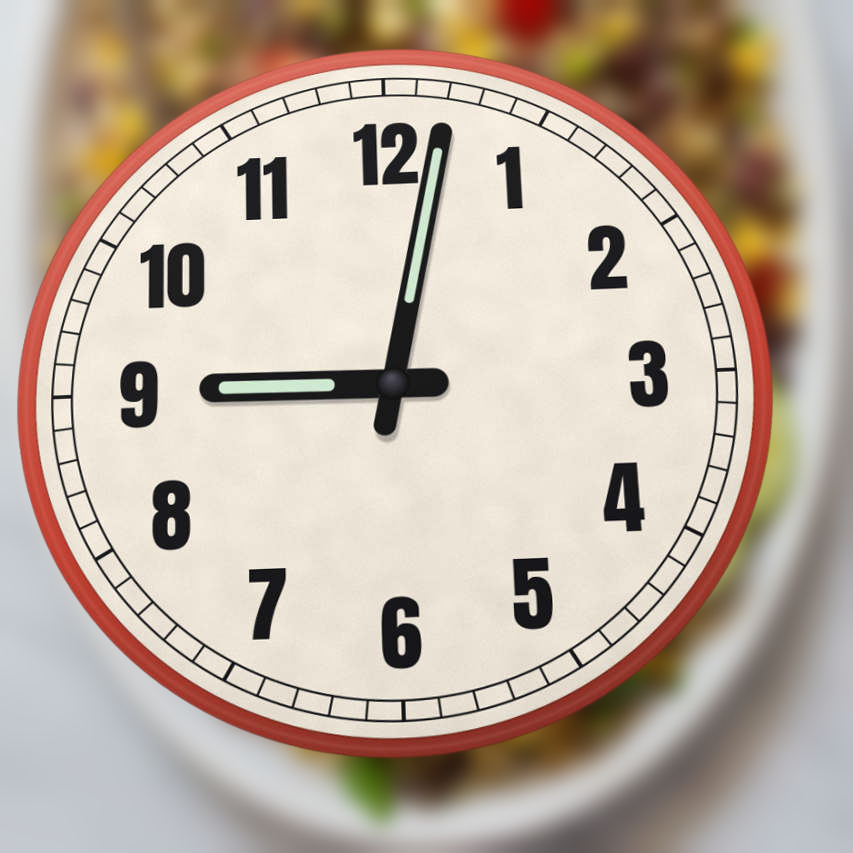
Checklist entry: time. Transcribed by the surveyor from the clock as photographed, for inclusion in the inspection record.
9:02
